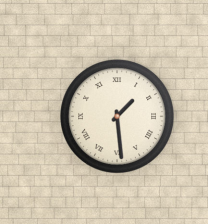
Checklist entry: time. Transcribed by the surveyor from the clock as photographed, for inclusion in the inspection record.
1:29
